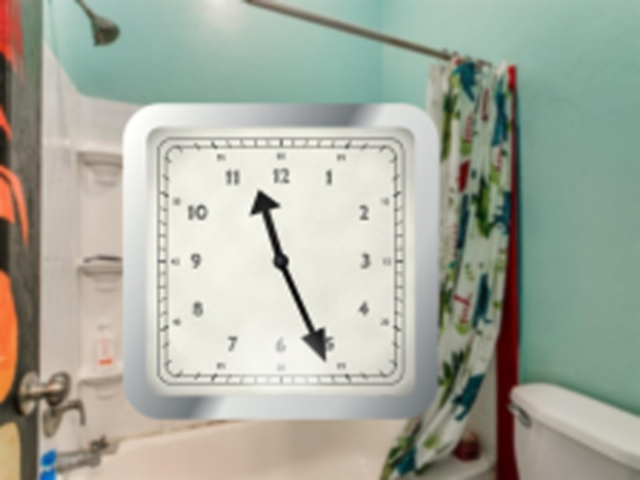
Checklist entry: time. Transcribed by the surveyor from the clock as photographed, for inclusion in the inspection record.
11:26
